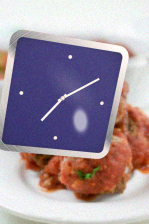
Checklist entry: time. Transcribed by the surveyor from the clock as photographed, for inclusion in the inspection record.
7:09
